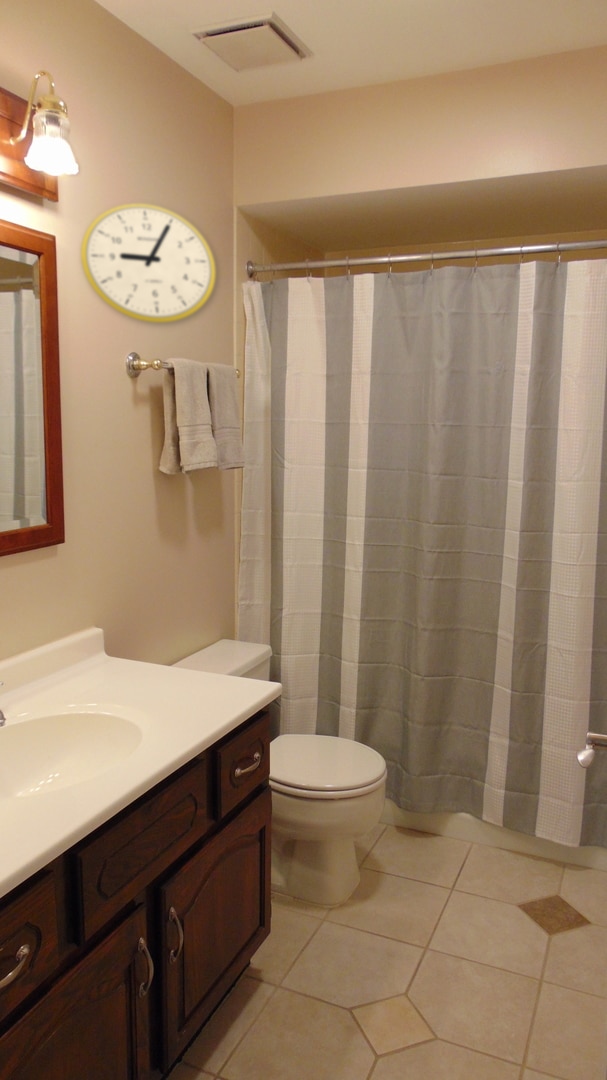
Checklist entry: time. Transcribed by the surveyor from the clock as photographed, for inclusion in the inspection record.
9:05
